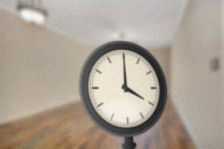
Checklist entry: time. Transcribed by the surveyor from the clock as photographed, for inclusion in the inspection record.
4:00
